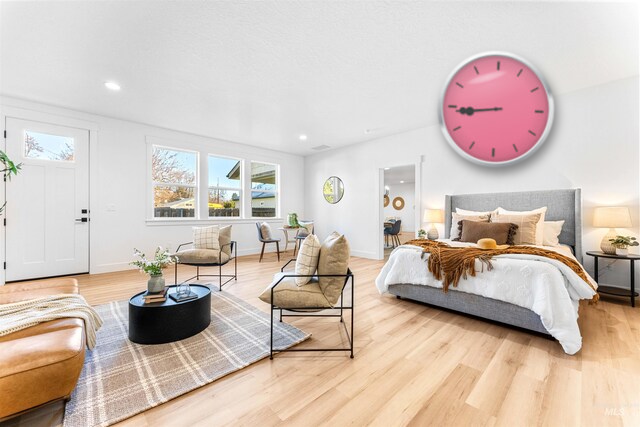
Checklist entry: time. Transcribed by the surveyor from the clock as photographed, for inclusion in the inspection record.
8:44
